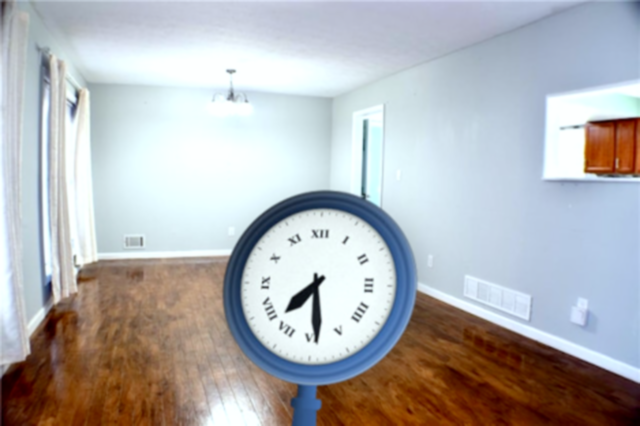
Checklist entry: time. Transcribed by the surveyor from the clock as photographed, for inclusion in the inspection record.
7:29
